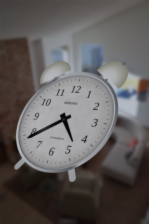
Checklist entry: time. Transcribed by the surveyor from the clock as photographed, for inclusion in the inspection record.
4:39
